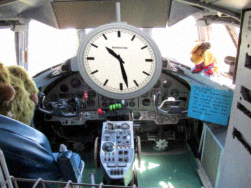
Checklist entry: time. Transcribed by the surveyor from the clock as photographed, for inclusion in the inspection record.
10:28
